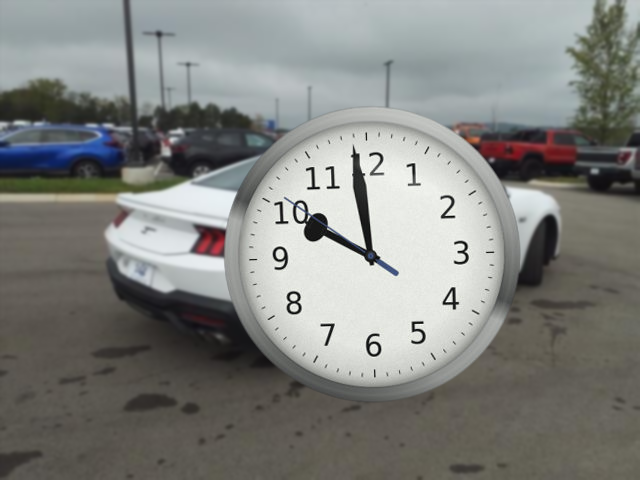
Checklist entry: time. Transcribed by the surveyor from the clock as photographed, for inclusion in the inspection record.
9:58:51
